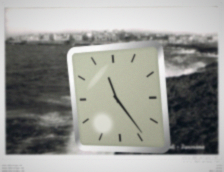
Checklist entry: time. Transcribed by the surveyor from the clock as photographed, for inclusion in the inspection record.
11:24
